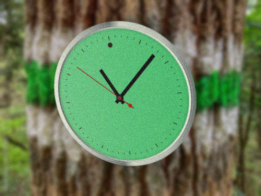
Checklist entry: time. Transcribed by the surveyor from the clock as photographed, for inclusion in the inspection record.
11:07:52
